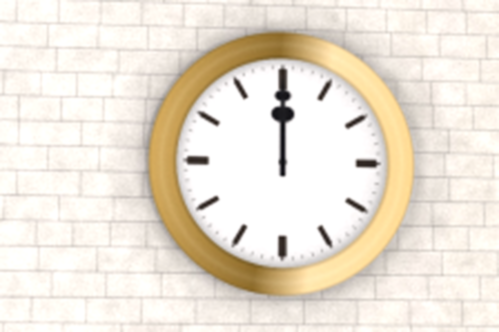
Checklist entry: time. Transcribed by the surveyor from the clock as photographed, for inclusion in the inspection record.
12:00
